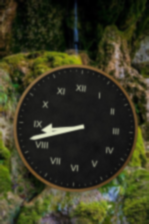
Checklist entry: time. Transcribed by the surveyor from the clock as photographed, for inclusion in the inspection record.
8:42
